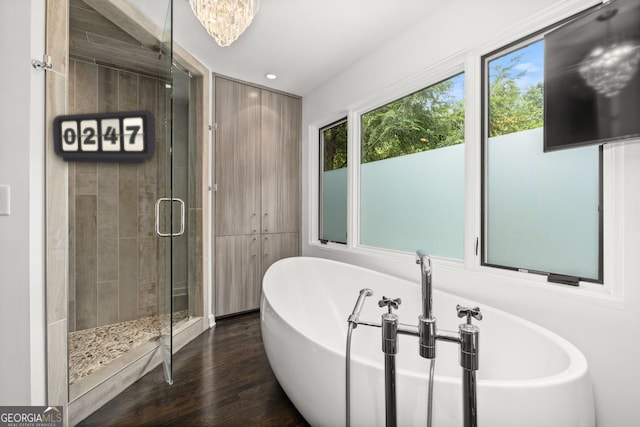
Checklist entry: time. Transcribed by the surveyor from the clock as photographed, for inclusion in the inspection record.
2:47
